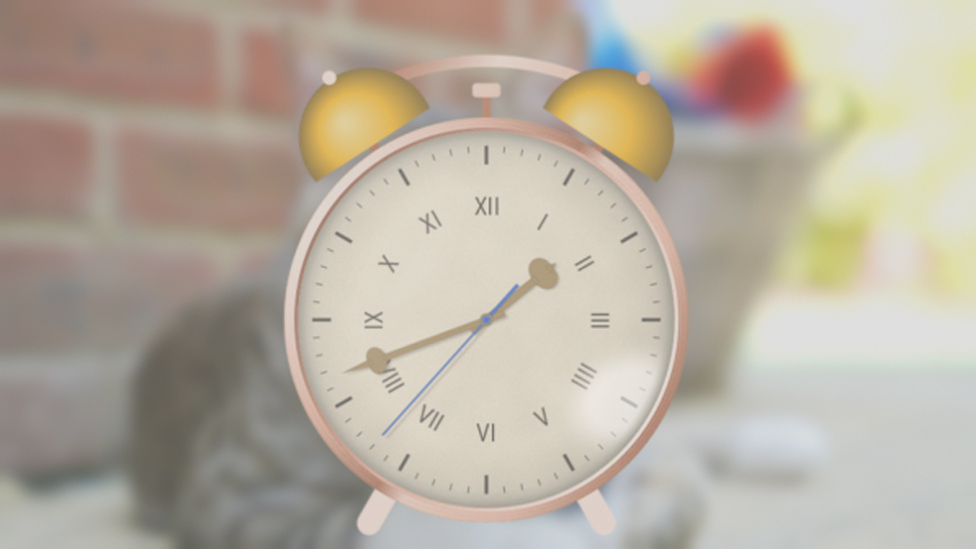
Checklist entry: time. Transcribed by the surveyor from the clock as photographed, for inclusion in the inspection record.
1:41:37
